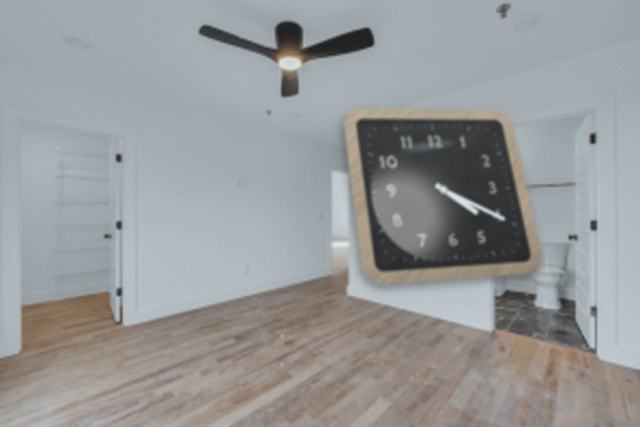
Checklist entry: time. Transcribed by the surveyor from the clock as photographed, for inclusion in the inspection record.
4:20
